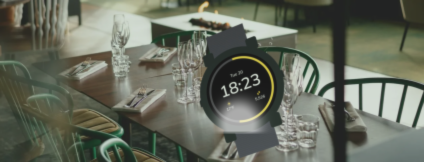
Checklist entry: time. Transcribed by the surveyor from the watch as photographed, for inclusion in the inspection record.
18:23
